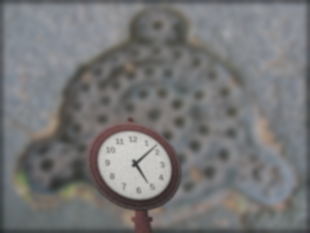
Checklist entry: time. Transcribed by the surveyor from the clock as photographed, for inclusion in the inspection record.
5:08
